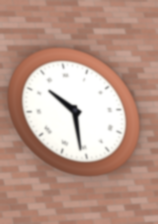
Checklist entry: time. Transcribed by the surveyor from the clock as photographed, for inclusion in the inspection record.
10:31
